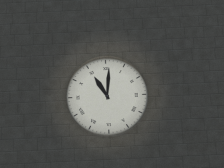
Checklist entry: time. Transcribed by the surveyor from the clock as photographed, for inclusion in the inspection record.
11:01
